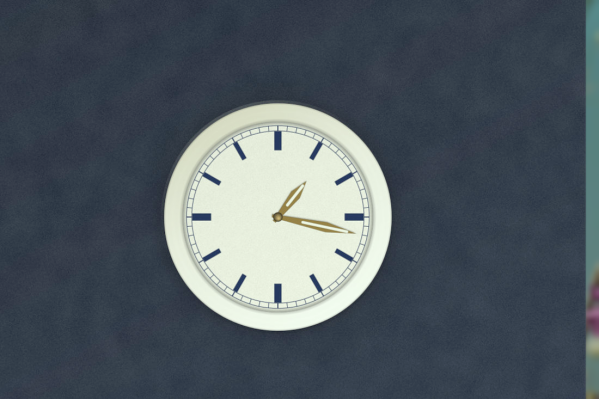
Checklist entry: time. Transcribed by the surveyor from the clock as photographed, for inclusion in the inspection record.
1:17
